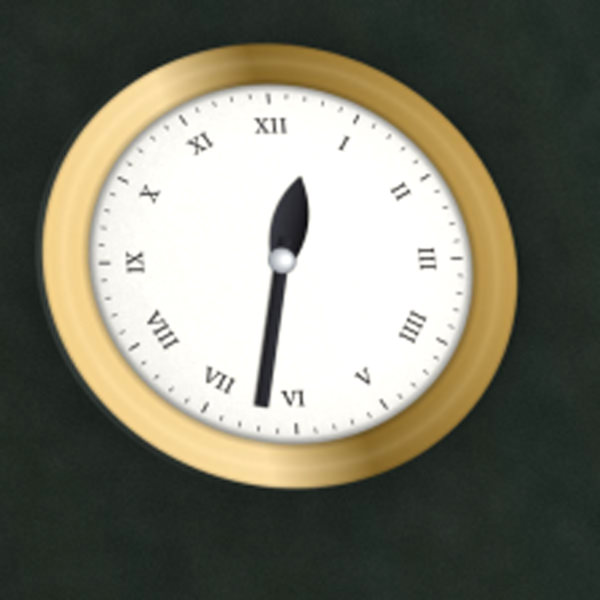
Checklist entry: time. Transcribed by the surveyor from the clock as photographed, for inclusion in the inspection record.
12:32
